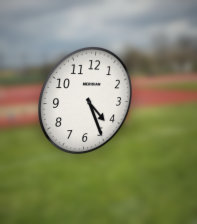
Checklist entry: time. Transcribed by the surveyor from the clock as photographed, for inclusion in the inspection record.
4:25
